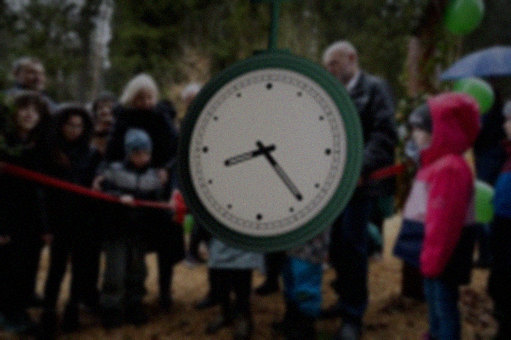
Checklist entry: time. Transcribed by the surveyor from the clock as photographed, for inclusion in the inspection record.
8:23
